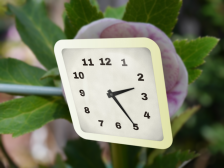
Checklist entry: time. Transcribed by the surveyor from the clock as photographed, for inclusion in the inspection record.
2:25
